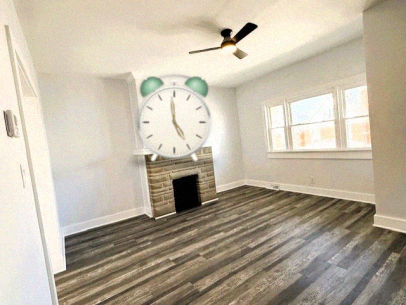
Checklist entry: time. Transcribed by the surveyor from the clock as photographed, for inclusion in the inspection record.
4:59
